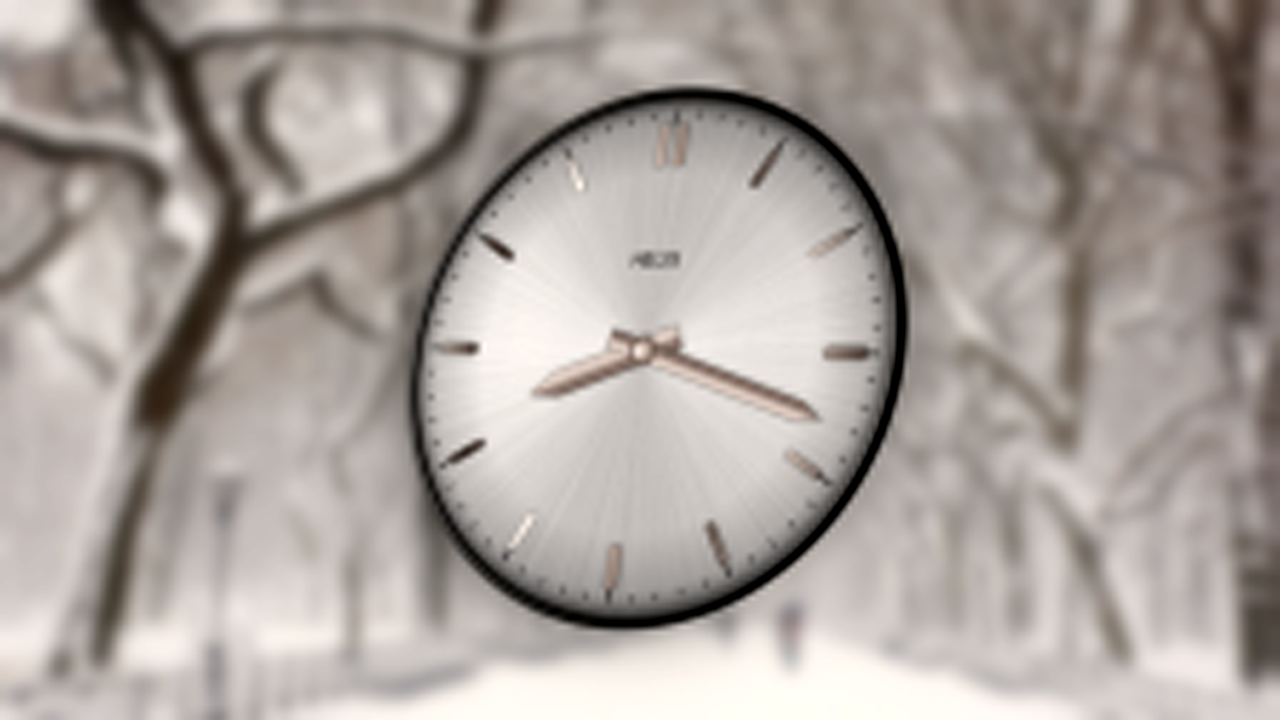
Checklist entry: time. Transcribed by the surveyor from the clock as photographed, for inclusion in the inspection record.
8:18
